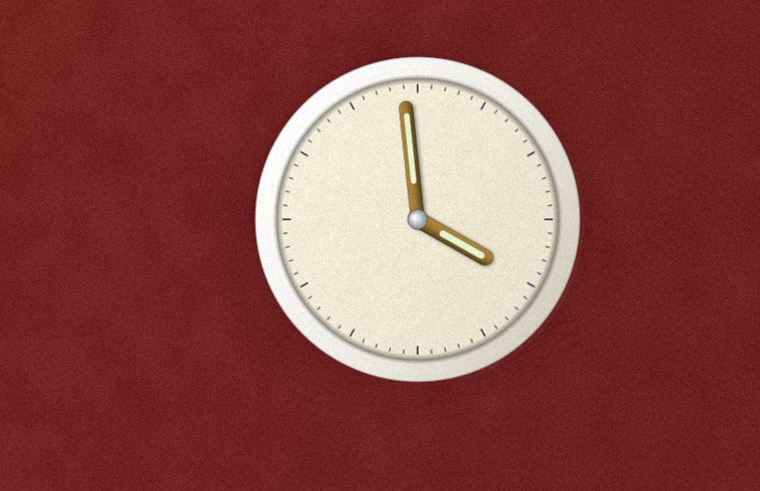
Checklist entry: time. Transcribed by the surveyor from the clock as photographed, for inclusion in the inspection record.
3:59
